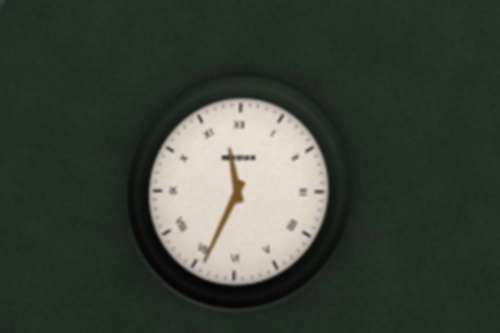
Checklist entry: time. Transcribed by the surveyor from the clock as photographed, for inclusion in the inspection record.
11:34
